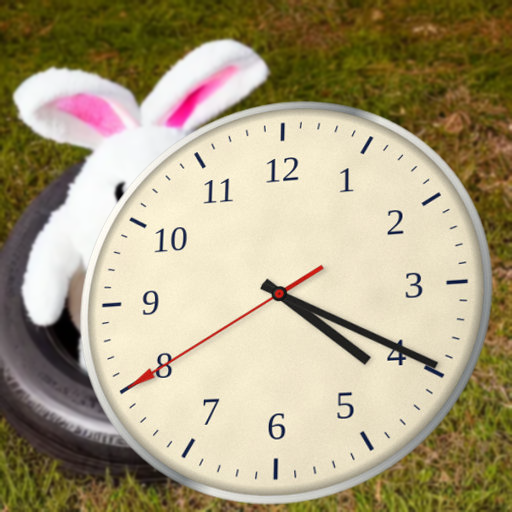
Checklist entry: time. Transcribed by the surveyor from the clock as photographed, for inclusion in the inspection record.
4:19:40
